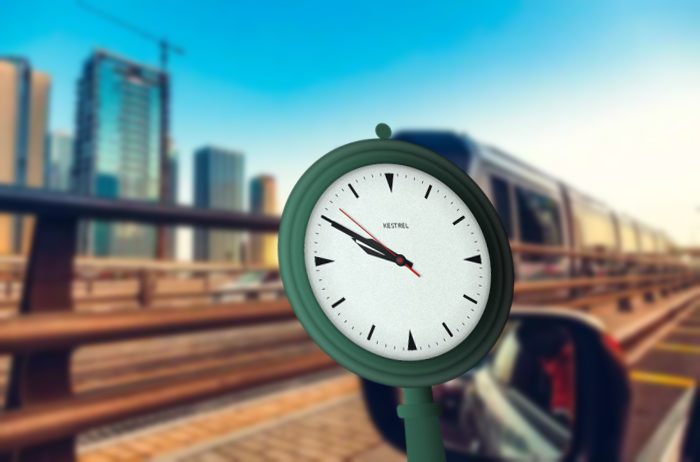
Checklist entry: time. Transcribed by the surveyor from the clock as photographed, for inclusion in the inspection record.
9:49:52
